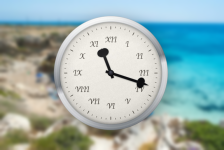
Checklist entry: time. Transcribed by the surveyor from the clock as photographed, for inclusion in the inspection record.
11:18
